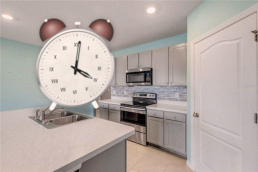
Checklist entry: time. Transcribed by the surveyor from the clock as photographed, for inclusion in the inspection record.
4:01
